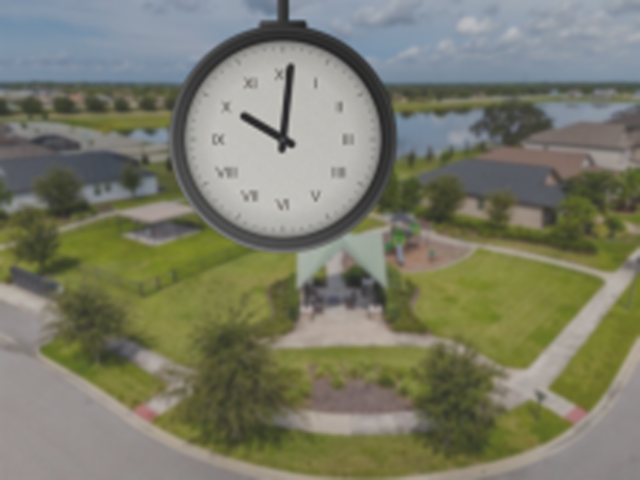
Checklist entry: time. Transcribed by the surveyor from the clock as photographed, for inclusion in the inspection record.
10:01
